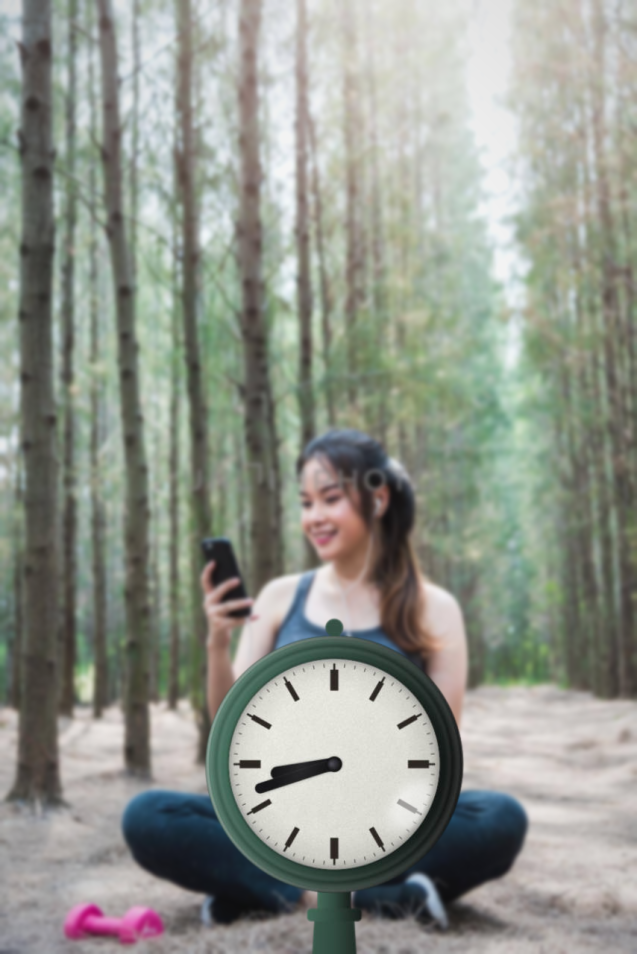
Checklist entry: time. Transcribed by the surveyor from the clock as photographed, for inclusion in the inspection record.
8:42
